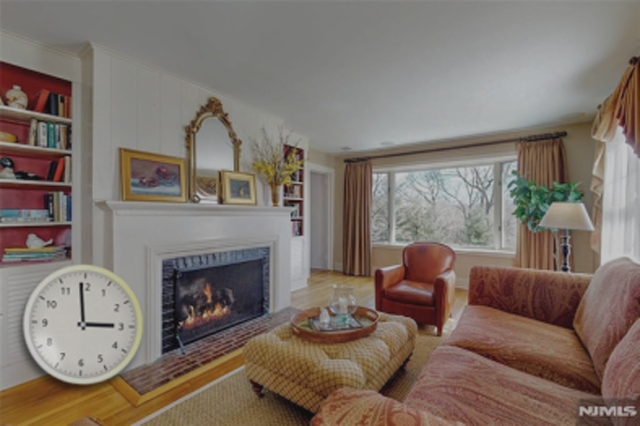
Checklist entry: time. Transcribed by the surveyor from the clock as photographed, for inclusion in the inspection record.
2:59
